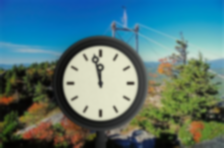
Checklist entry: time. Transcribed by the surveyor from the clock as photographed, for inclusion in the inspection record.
11:58
